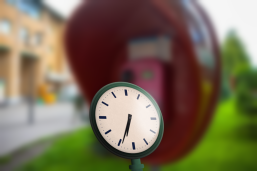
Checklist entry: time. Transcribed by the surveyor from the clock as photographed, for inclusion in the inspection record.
6:34
